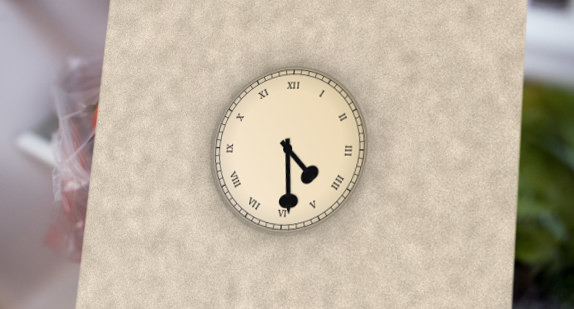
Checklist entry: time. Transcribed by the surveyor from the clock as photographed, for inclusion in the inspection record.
4:29
